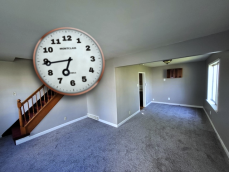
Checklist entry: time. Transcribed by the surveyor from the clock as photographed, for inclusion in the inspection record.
6:44
